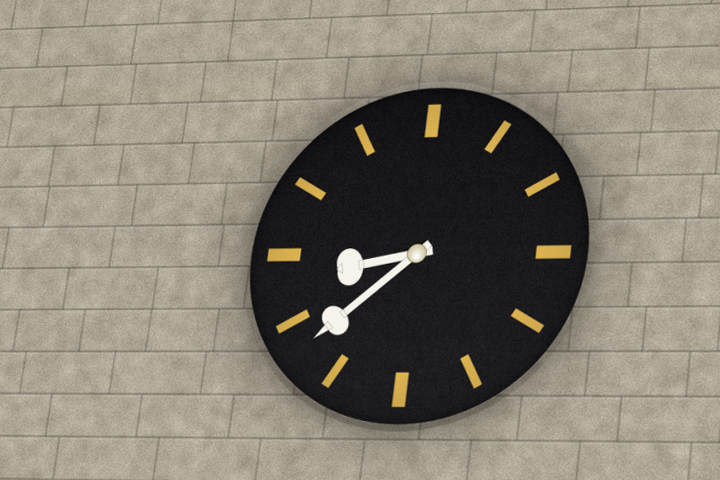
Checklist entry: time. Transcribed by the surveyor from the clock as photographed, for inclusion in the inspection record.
8:38
